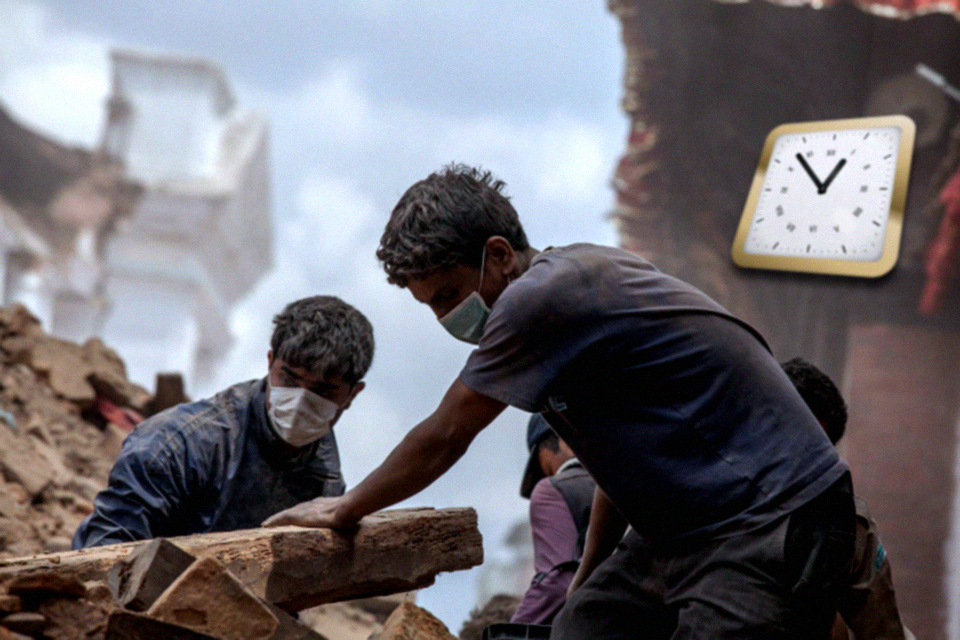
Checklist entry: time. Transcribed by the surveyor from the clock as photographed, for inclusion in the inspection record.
12:53
